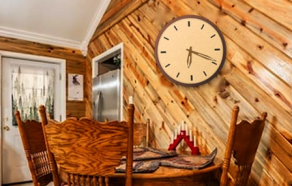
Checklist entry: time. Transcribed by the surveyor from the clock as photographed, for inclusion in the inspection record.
6:19
